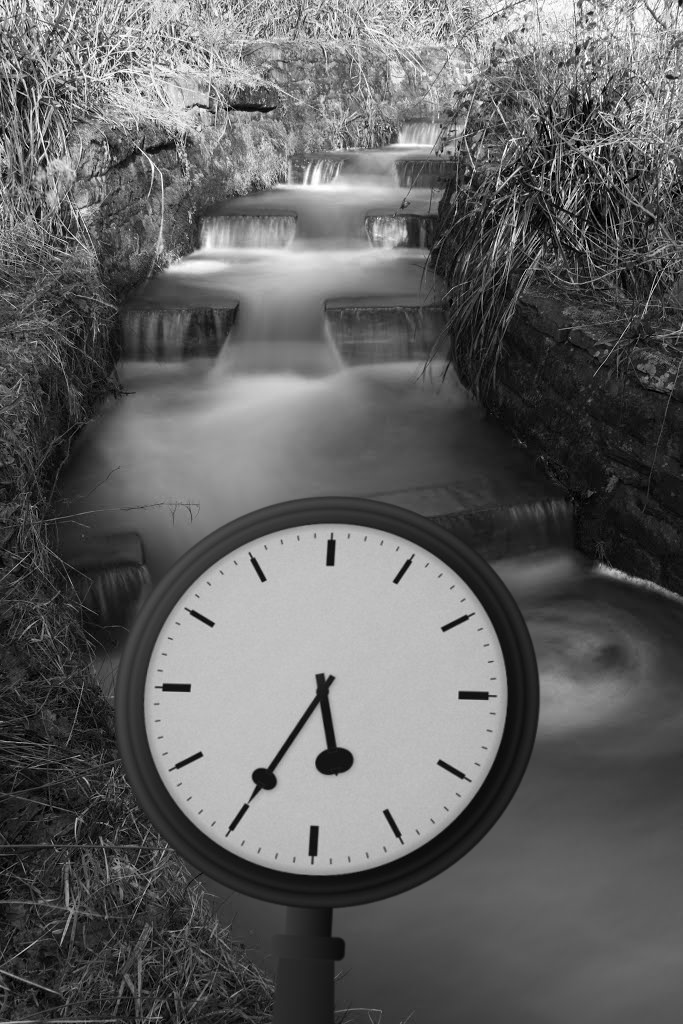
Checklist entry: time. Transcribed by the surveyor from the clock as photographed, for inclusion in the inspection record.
5:35
